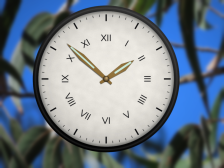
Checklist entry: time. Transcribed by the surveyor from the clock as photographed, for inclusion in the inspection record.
1:52
